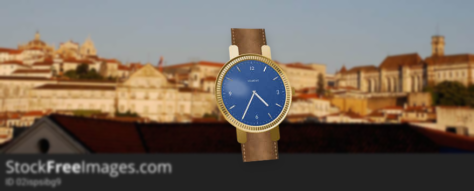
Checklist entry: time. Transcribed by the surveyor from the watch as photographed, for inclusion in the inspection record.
4:35
